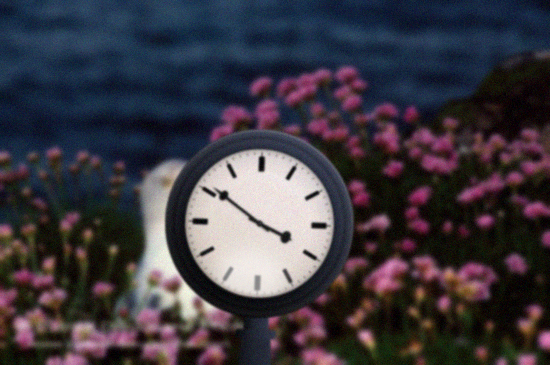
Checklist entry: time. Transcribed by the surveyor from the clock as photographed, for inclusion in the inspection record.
3:51
